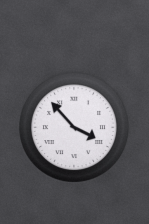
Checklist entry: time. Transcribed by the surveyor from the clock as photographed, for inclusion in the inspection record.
3:53
